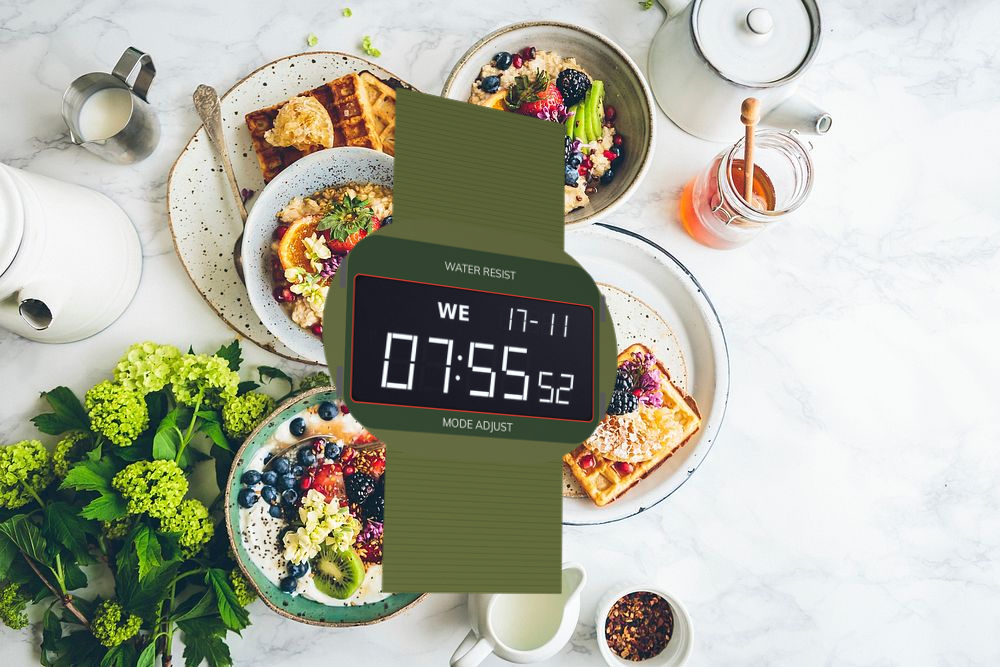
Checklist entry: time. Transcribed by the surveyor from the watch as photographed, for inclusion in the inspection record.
7:55:52
